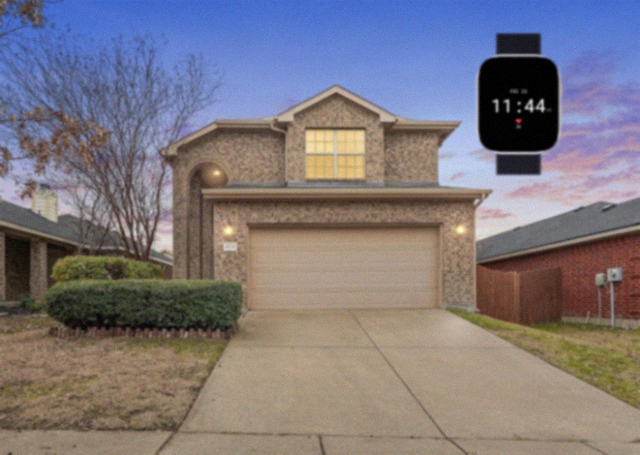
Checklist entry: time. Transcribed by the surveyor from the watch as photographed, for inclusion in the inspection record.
11:44
